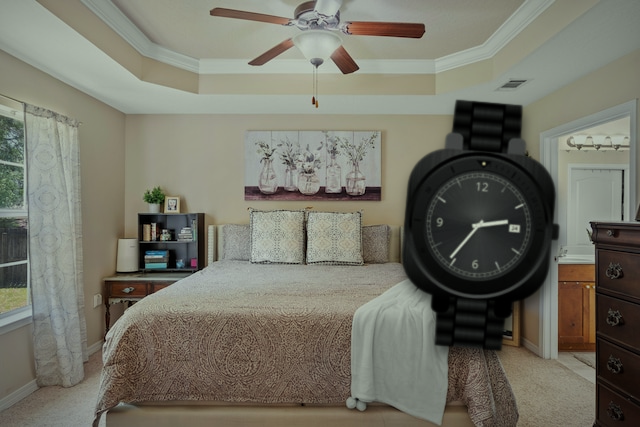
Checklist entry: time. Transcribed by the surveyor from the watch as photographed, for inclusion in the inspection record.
2:36
